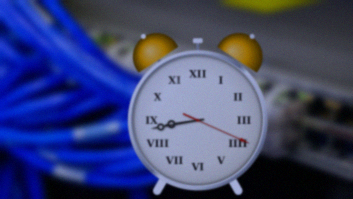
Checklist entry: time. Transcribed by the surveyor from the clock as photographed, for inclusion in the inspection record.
8:43:19
